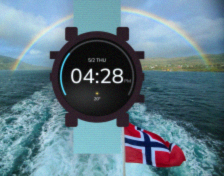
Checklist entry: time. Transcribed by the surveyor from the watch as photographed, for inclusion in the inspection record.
4:28
